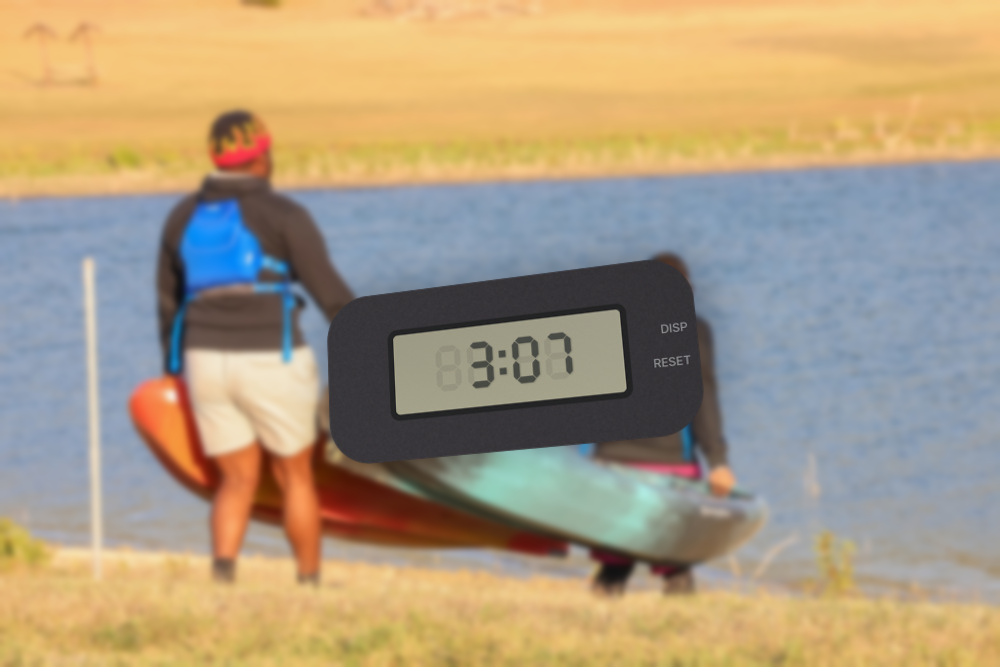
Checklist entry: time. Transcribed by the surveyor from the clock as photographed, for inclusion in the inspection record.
3:07
